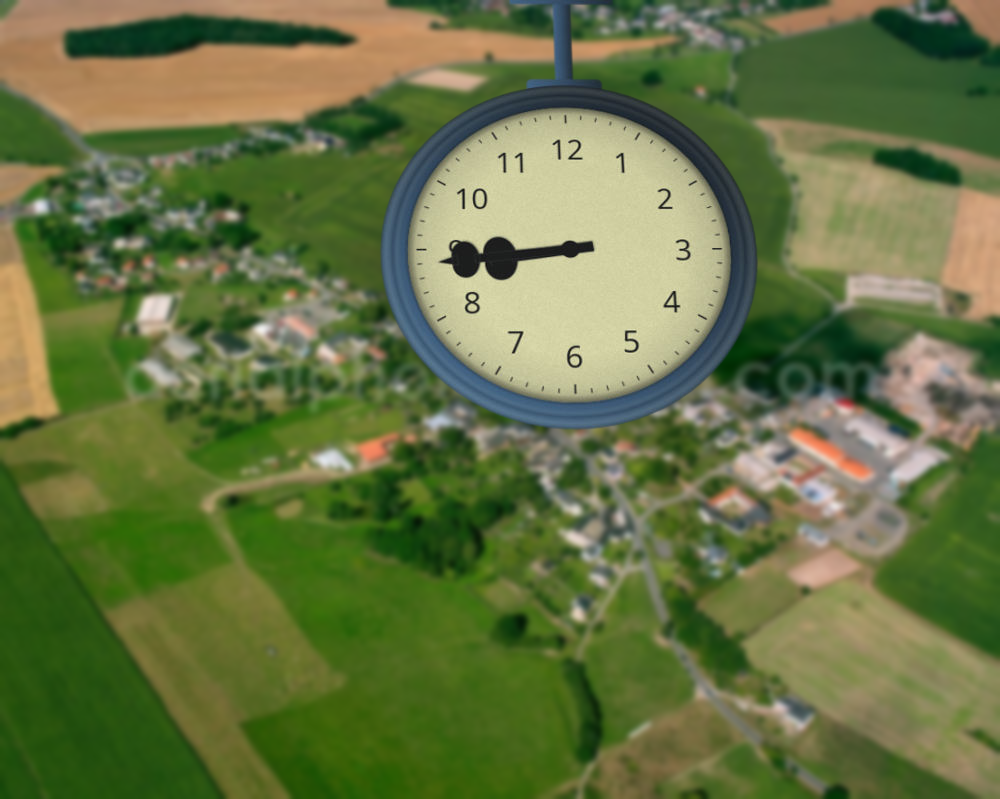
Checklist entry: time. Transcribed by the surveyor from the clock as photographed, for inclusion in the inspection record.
8:44
